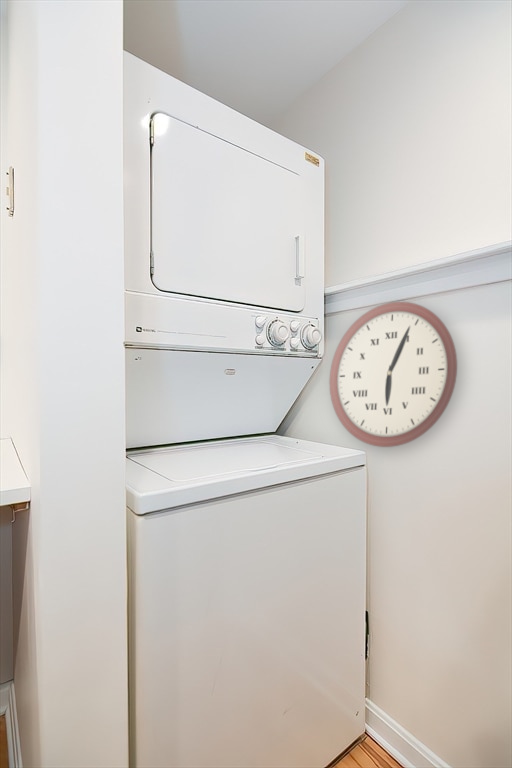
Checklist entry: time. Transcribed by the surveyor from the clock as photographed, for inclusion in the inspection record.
6:04
